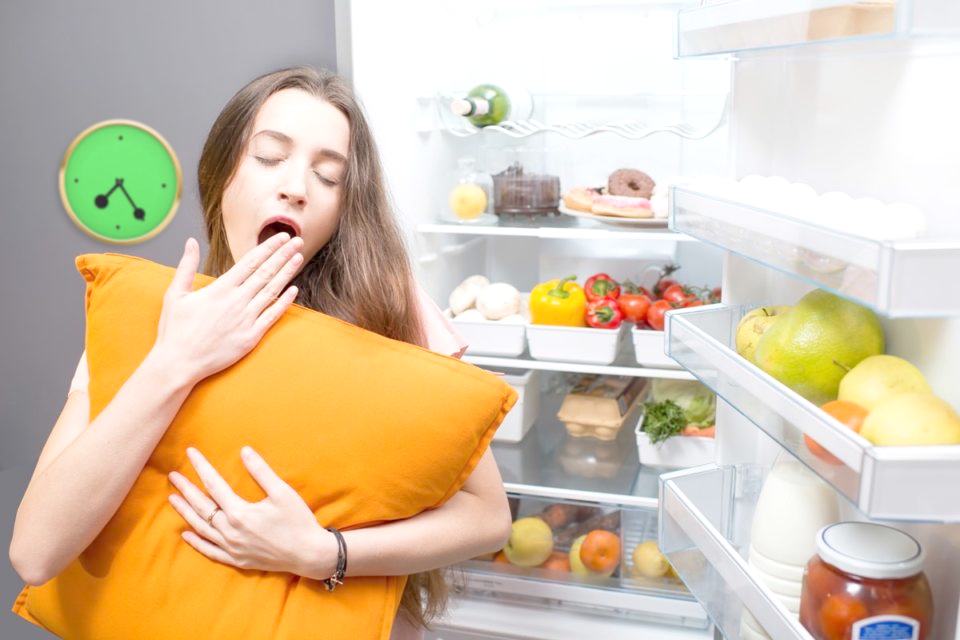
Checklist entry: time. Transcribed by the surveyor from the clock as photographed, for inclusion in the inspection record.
7:24
